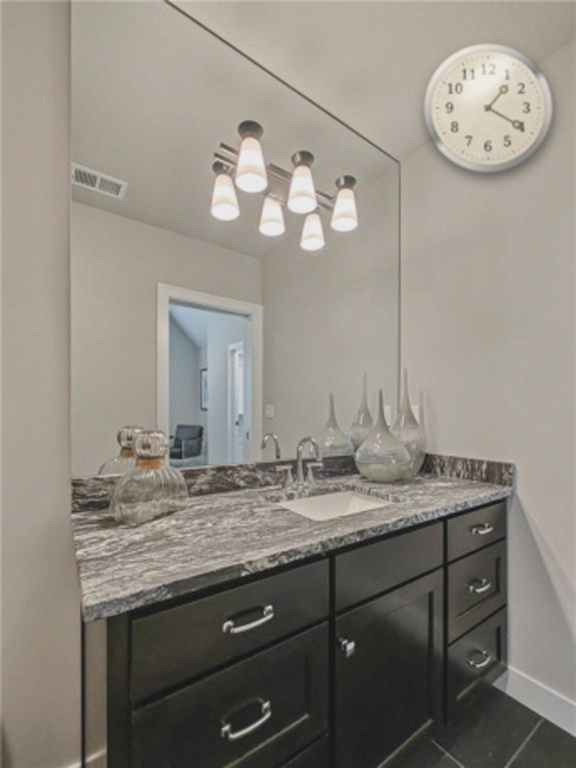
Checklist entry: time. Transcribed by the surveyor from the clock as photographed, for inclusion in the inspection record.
1:20
